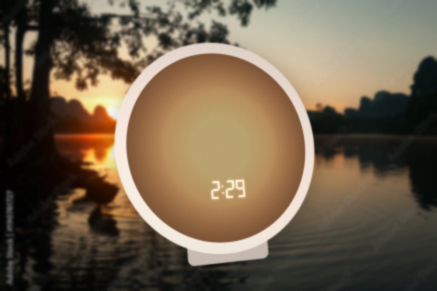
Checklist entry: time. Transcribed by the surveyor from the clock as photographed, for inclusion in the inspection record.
2:29
